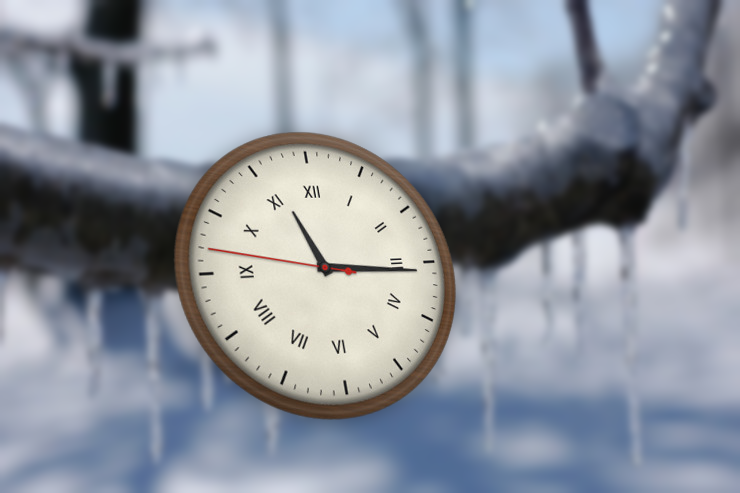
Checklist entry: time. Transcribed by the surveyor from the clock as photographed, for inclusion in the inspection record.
11:15:47
